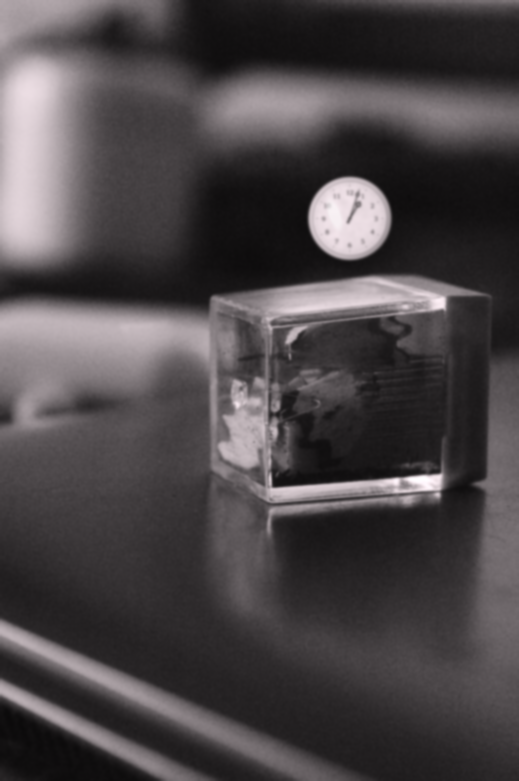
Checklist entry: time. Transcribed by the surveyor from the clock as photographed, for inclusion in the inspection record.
1:03
